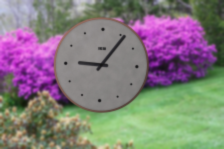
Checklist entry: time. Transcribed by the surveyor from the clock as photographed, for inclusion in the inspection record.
9:06
